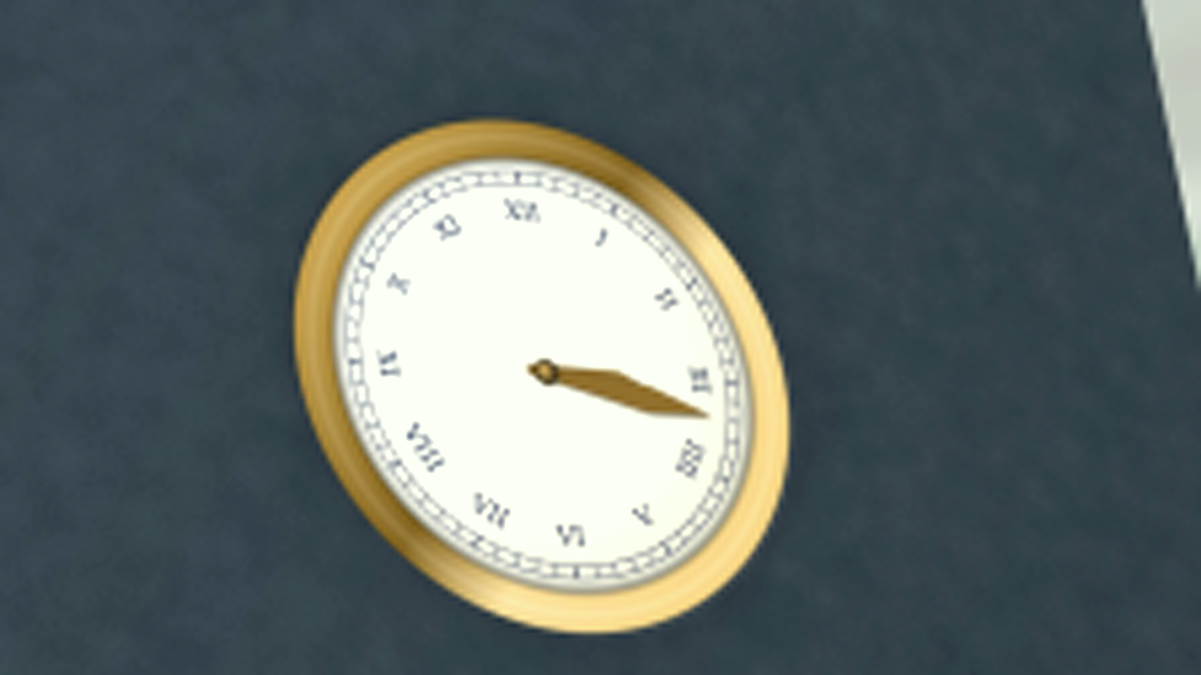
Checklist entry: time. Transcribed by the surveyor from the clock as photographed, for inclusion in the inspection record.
3:17
